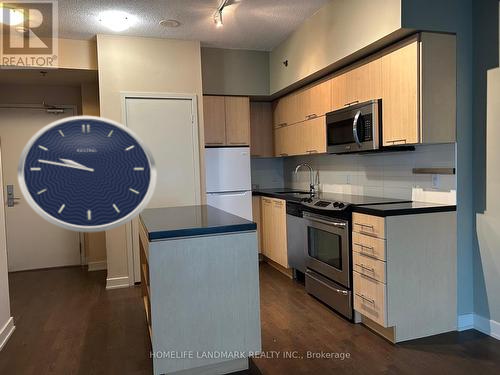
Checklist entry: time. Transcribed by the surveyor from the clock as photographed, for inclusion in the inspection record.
9:47
